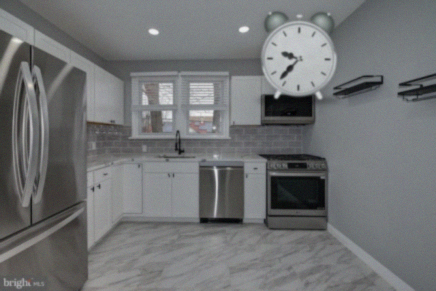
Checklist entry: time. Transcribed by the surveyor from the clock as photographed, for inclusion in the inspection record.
9:37
